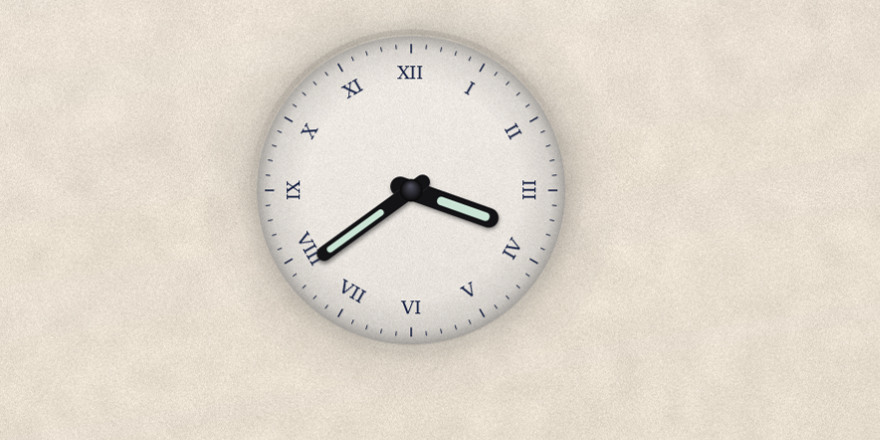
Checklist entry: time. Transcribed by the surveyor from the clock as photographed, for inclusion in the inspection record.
3:39
